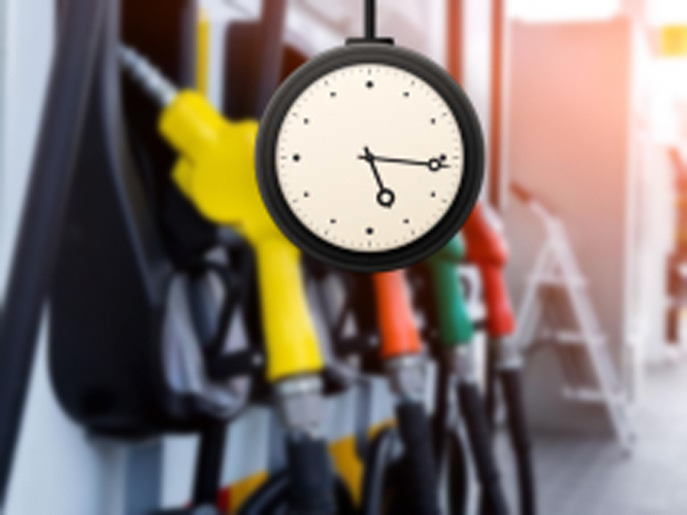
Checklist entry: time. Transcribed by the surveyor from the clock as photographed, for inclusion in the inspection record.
5:16
